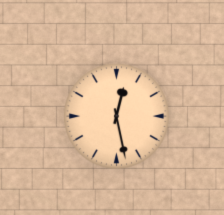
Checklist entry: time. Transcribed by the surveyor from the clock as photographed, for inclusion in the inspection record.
12:28
